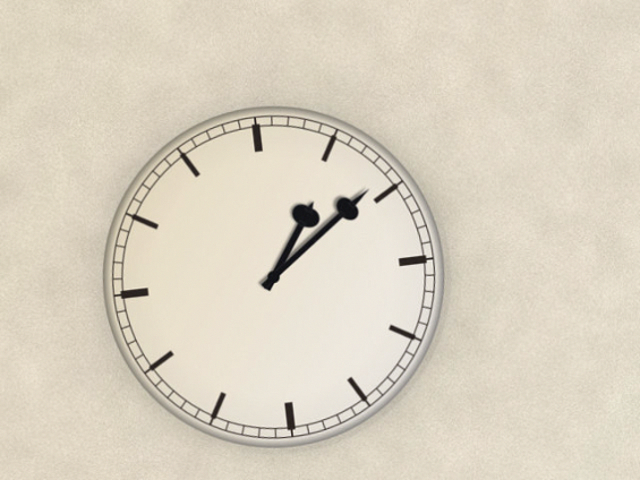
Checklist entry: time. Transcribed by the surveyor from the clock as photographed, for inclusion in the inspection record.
1:09
